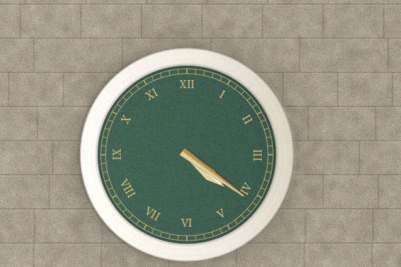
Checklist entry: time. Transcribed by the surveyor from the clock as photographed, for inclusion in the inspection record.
4:21
